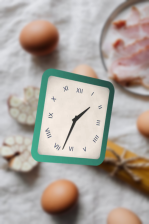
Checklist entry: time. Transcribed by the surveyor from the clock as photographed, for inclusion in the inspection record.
1:33
